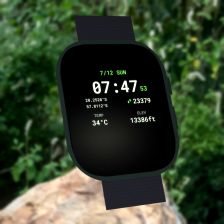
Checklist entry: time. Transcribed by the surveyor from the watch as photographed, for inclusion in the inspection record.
7:47
